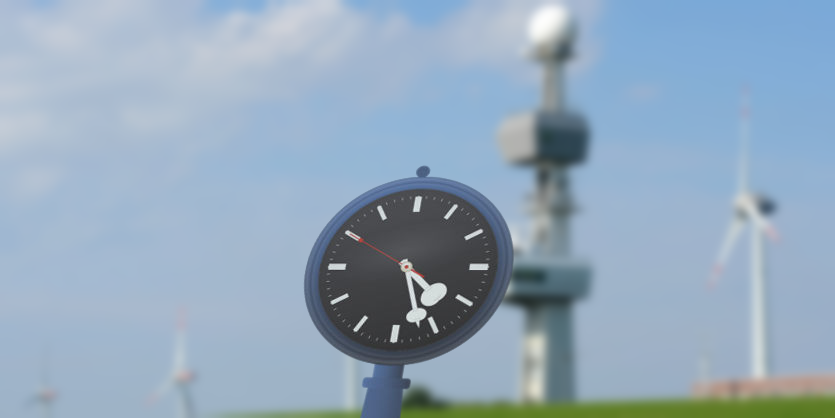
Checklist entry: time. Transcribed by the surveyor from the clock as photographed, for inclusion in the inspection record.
4:26:50
